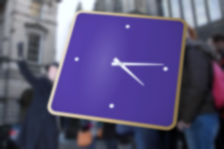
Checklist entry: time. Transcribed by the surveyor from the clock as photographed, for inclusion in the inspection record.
4:14
